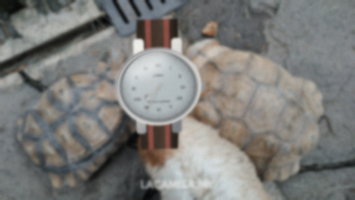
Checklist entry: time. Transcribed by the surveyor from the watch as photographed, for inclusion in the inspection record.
7:34
